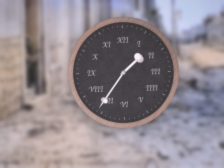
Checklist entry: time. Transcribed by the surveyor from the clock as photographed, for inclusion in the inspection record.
1:36
